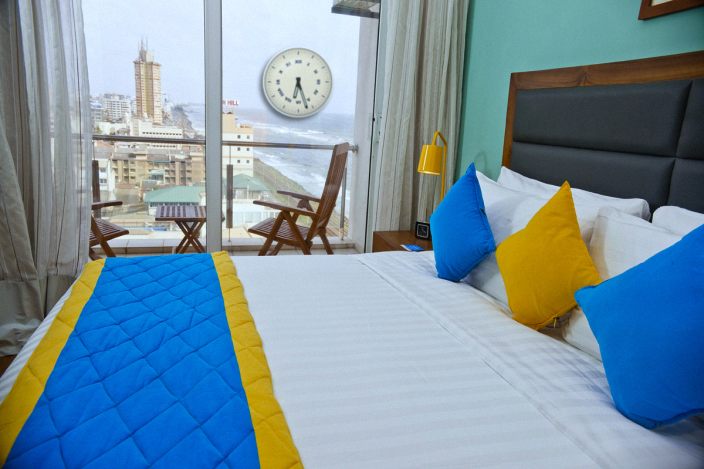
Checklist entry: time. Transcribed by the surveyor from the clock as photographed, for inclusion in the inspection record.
6:27
